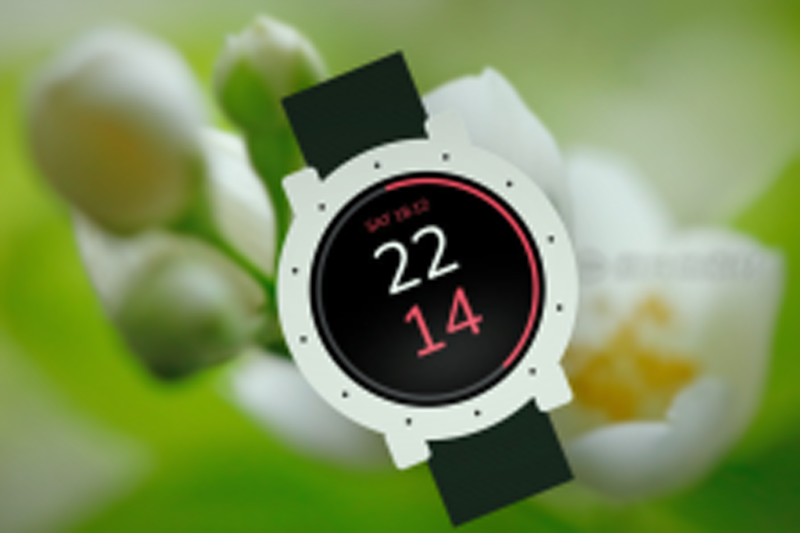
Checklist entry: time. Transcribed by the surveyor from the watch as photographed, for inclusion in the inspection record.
22:14
